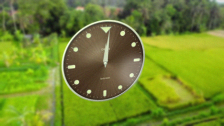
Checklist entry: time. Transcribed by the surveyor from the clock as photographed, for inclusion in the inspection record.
12:01
